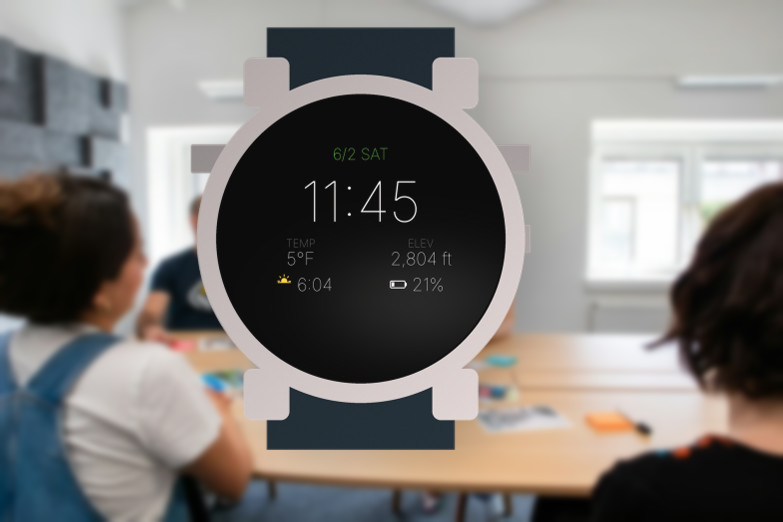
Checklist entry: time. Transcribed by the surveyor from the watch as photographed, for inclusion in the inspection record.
11:45
